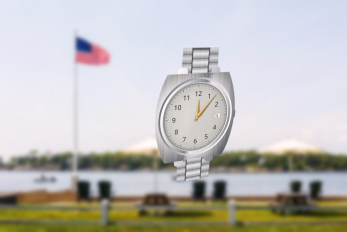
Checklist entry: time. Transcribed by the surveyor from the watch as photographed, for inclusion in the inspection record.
12:07
